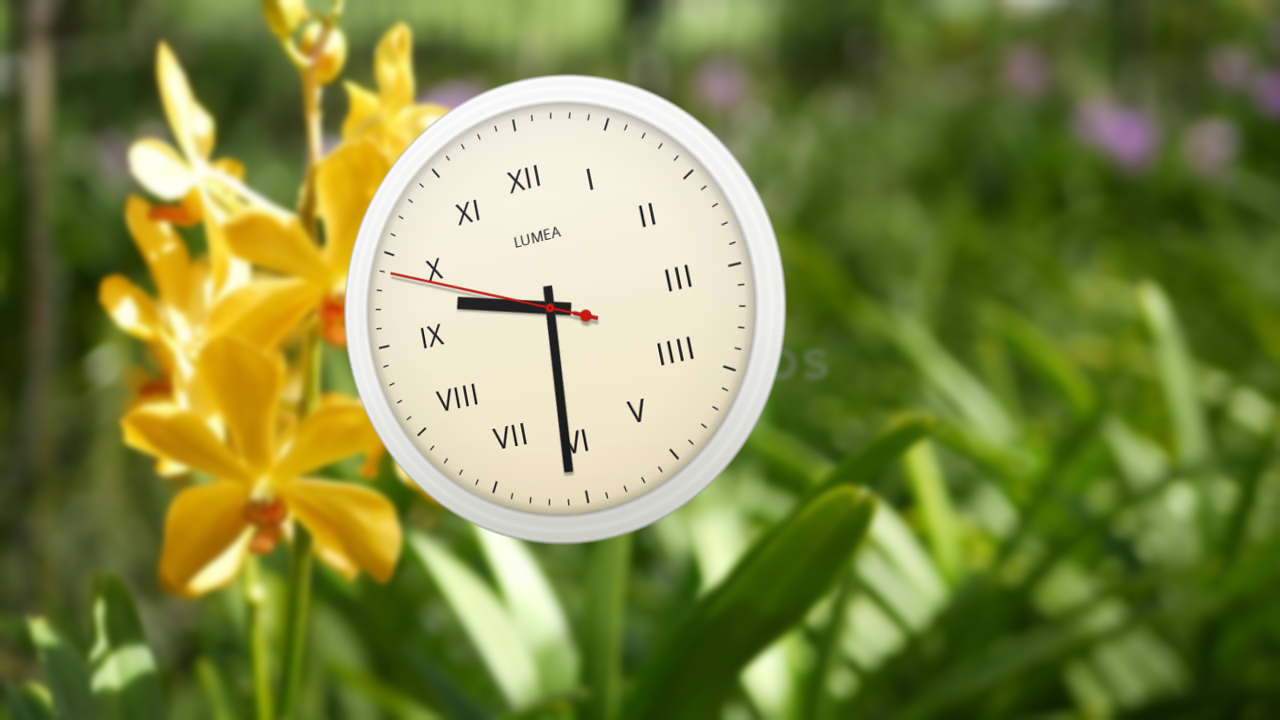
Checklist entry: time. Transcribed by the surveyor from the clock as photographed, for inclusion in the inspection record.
9:30:49
